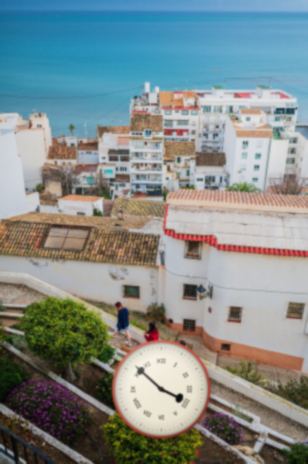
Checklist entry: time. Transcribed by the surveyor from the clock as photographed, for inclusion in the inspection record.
3:52
